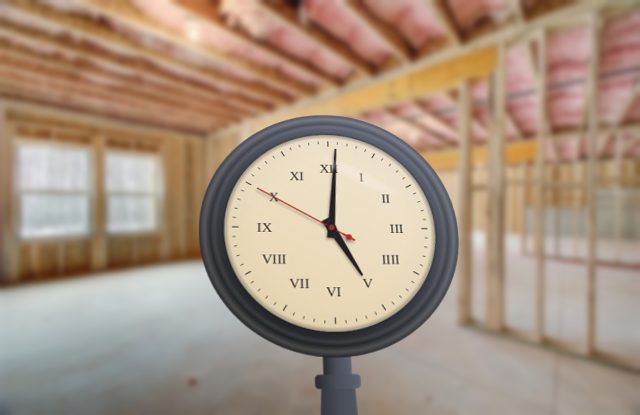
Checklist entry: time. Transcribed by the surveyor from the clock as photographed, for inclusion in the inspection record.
5:00:50
